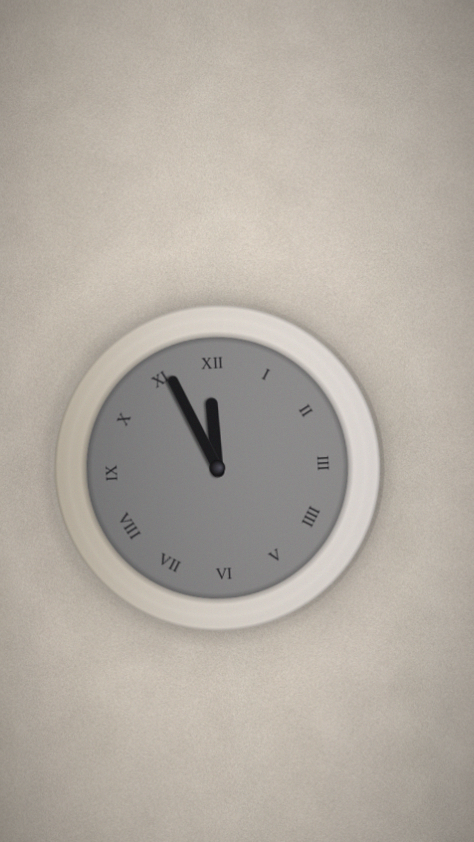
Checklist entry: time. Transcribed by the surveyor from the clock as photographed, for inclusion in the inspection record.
11:56
